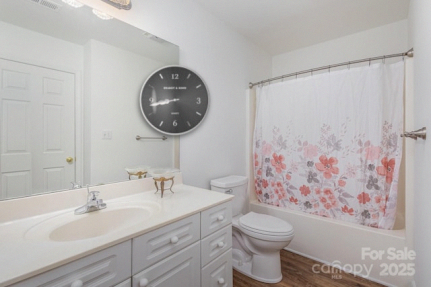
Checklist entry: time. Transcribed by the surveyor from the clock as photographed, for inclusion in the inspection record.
8:43
